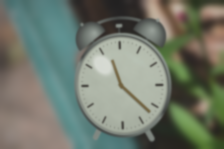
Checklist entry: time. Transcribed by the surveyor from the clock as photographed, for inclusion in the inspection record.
11:22
